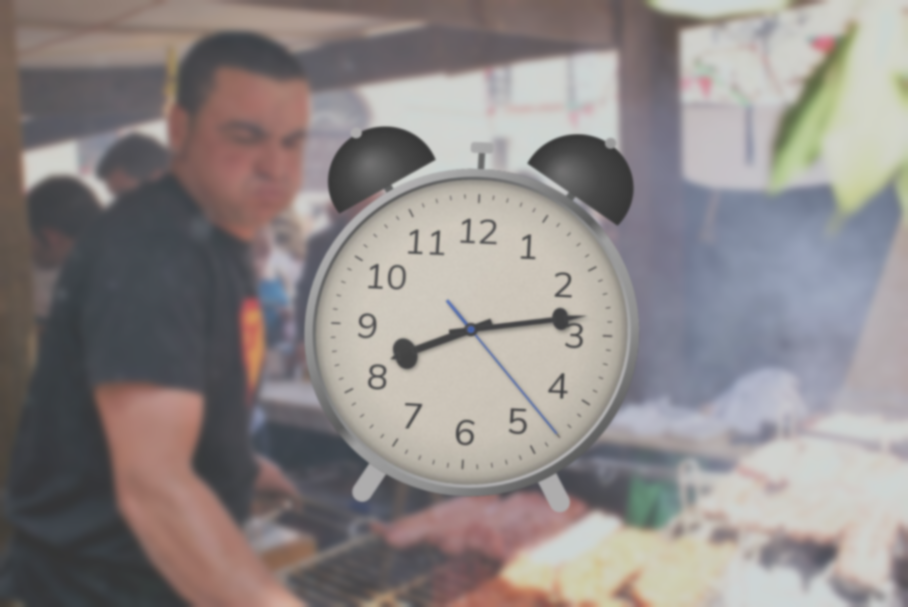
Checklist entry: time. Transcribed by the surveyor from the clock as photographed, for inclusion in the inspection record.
8:13:23
